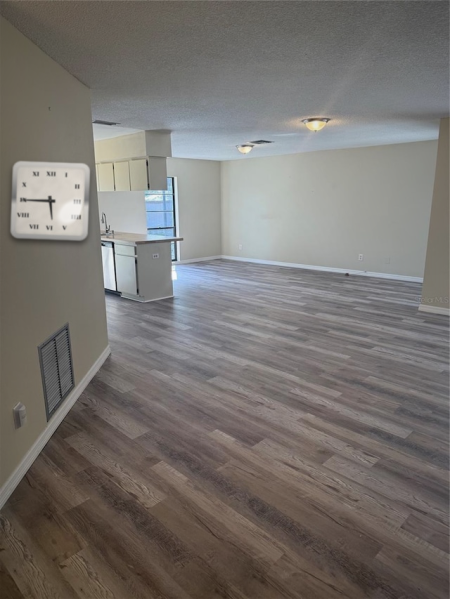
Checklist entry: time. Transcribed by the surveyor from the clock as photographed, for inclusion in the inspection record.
5:45
